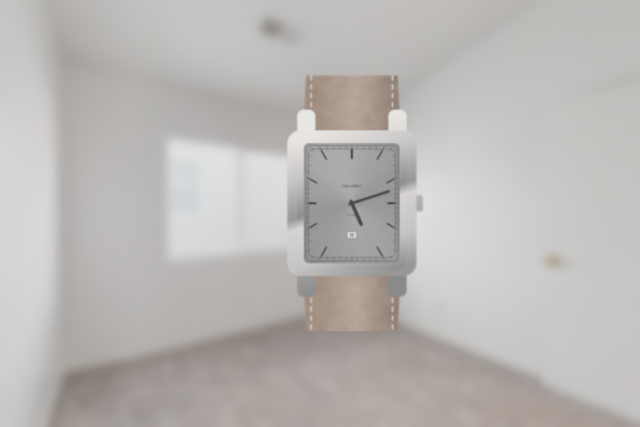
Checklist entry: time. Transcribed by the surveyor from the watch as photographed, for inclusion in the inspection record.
5:12
